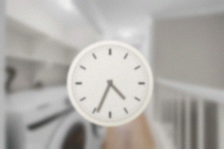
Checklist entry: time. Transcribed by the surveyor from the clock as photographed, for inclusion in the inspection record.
4:34
